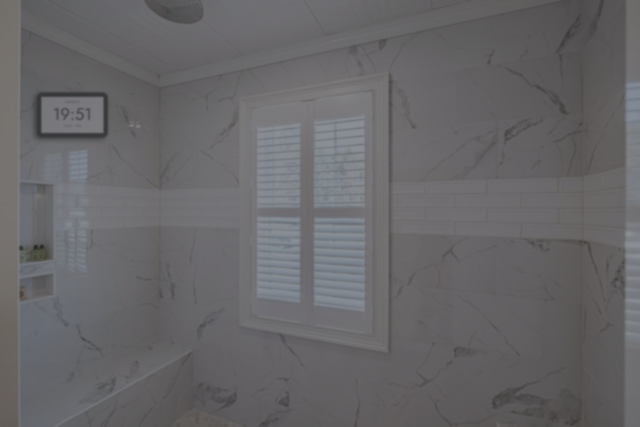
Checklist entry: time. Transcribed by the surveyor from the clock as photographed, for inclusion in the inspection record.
19:51
